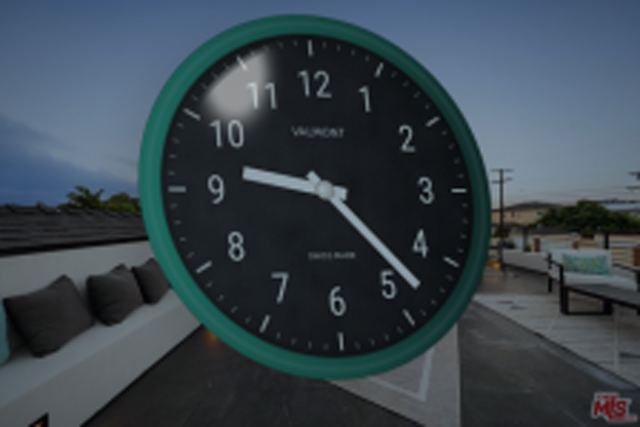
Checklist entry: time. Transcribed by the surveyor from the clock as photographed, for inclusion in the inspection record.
9:23
